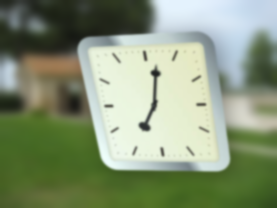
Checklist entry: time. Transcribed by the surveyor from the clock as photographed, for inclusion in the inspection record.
7:02
